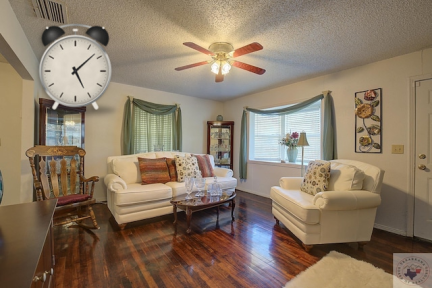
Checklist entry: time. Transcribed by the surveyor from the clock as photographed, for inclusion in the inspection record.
5:08
